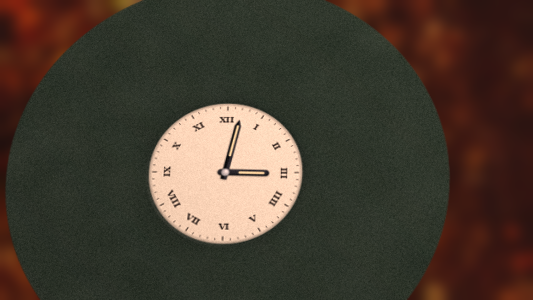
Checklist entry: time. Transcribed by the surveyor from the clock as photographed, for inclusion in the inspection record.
3:02
